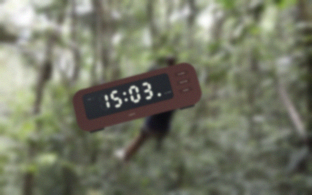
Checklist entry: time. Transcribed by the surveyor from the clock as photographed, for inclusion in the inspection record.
15:03
